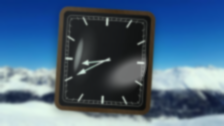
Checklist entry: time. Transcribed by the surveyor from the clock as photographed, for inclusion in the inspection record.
8:40
